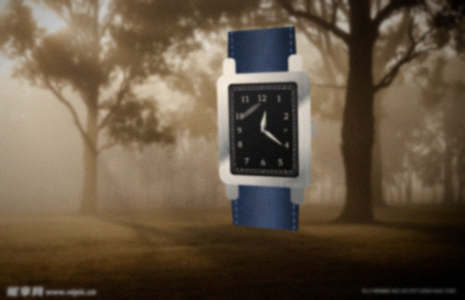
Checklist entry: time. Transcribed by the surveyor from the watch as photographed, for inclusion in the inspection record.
12:21
